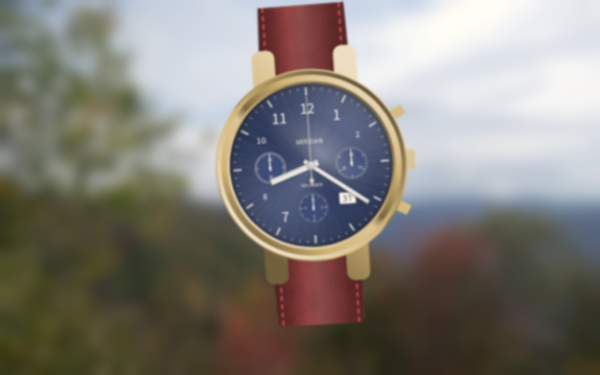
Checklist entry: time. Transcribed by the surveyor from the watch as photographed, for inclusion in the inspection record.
8:21
